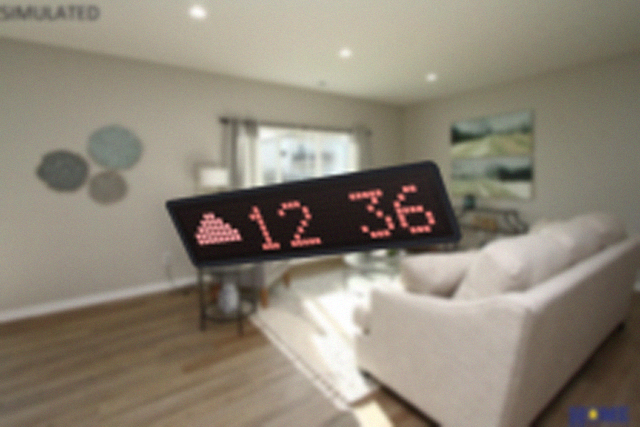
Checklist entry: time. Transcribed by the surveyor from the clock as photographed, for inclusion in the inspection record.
12:36
